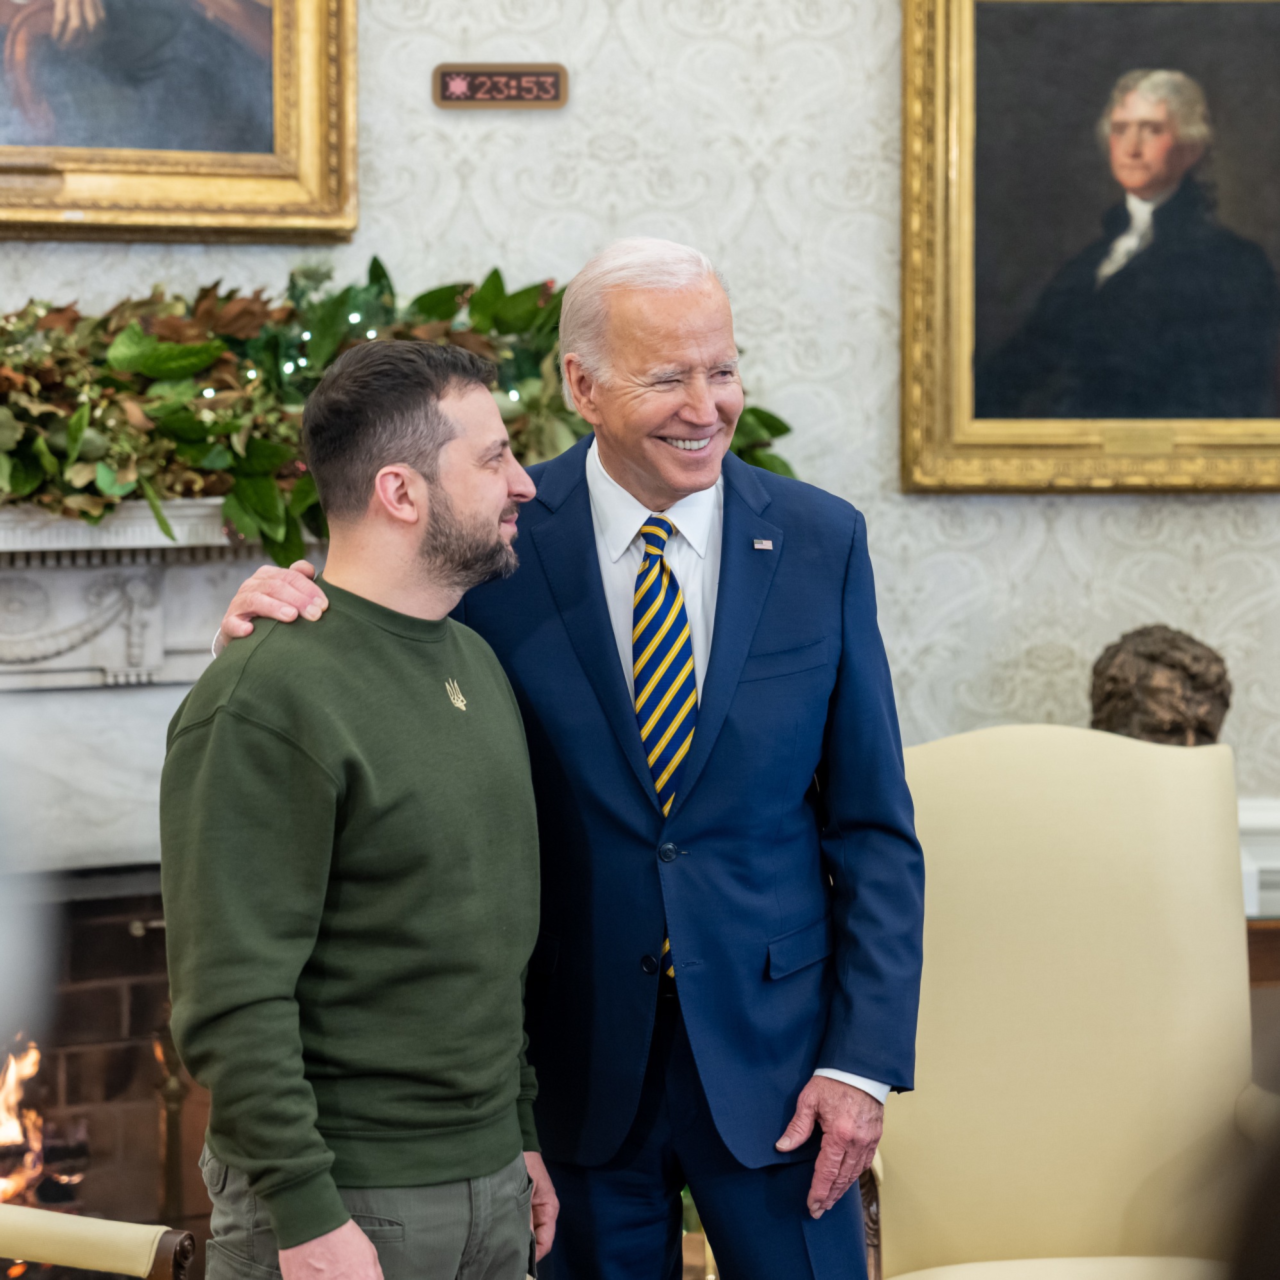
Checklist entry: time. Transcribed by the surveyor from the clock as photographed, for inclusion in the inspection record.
23:53
